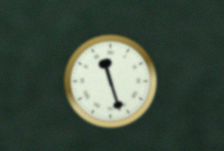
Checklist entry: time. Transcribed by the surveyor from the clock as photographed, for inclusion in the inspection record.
11:27
